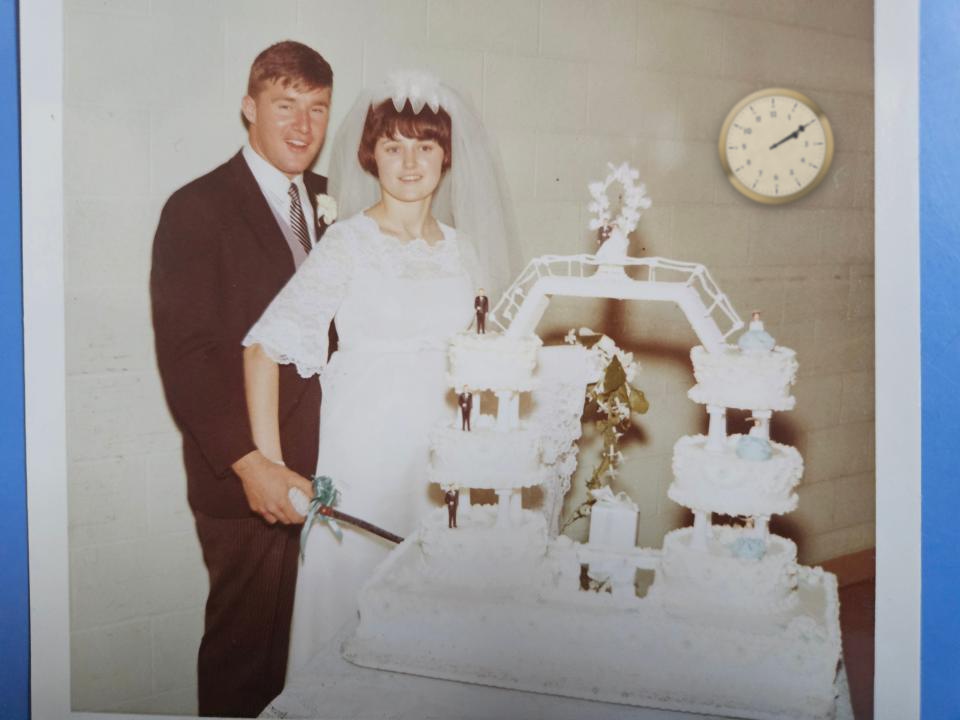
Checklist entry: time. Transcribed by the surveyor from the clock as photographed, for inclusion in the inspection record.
2:10
